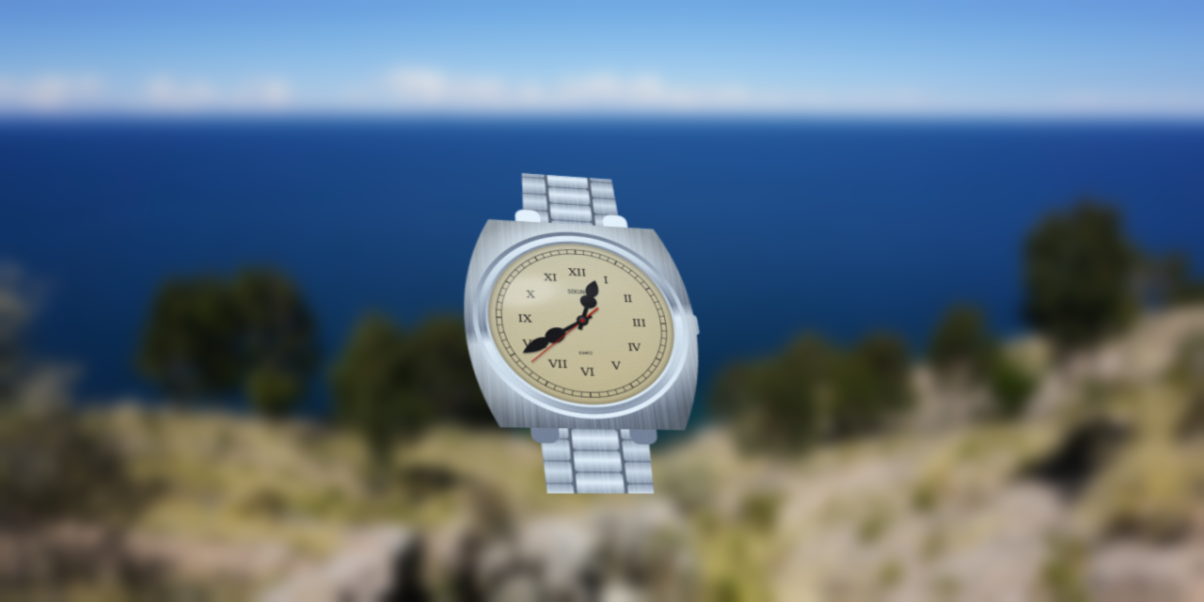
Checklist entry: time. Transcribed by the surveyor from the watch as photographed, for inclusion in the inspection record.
12:39:38
